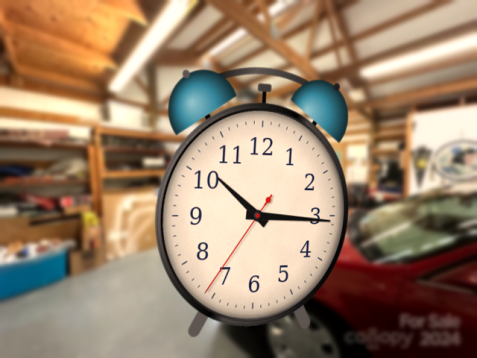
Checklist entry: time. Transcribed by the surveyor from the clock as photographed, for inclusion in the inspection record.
10:15:36
